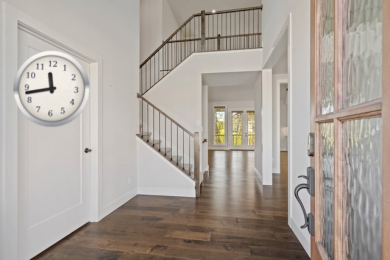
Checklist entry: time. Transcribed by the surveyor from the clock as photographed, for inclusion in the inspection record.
11:43
